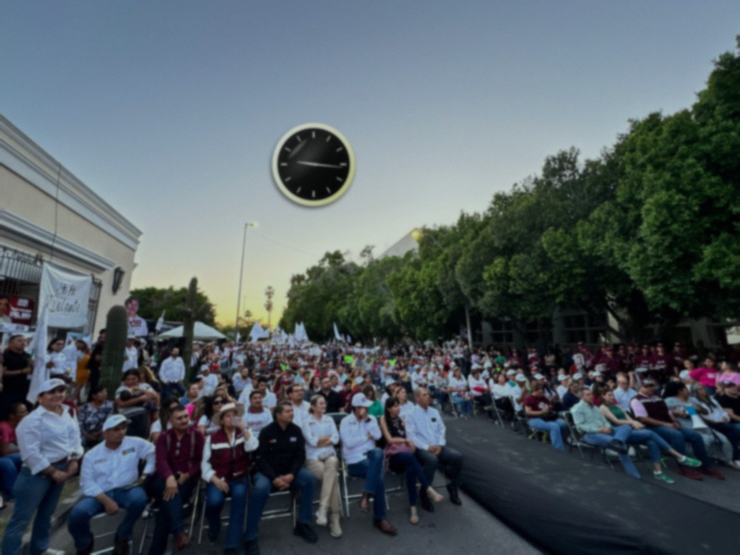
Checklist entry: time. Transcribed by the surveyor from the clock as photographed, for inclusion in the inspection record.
9:16
